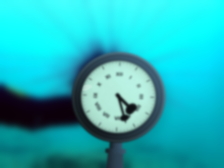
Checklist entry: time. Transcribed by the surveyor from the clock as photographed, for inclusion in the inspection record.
4:27
